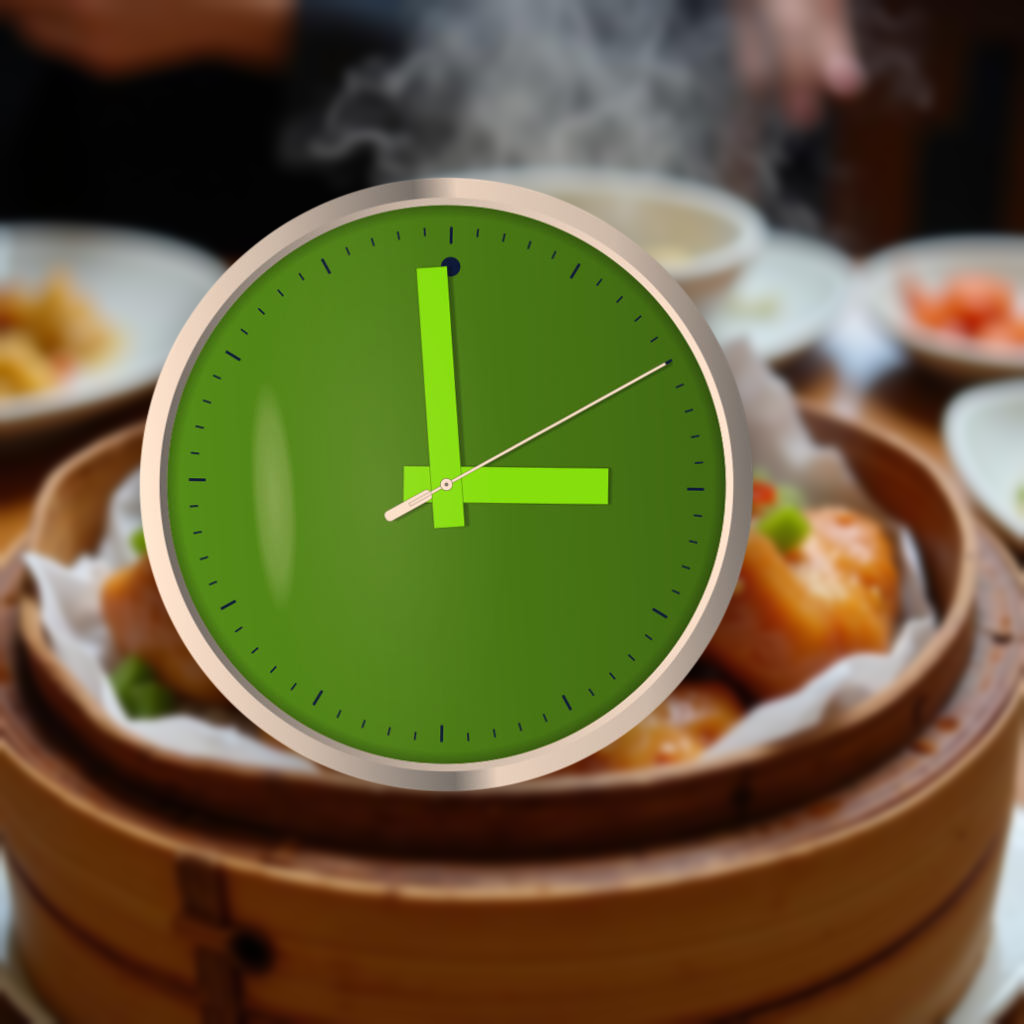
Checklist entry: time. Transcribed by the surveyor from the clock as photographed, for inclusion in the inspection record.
2:59:10
